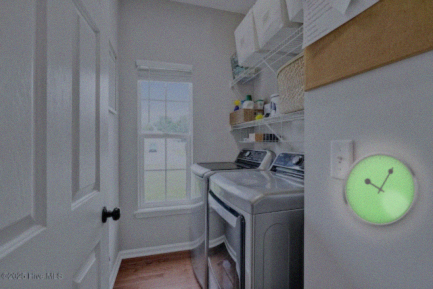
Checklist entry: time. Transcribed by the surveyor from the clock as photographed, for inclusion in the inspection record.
10:05
